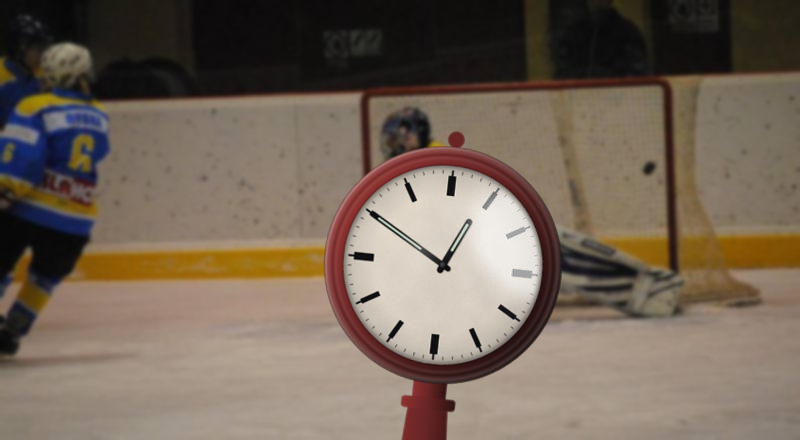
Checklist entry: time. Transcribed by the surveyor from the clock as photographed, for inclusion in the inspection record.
12:50
